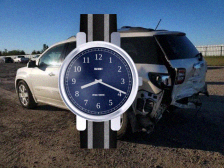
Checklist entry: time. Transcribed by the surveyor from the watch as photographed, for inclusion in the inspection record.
8:19
